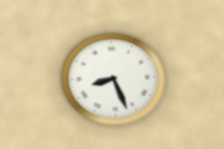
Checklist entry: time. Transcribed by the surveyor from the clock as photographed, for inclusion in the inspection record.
8:27
